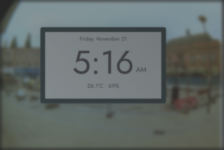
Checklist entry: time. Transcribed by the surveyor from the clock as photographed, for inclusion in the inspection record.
5:16
